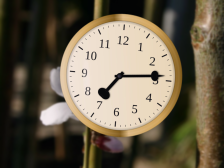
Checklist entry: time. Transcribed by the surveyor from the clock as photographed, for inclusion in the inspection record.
7:14
